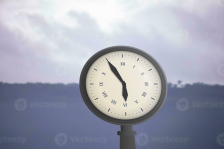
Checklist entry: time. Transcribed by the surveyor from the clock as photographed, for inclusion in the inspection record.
5:55
